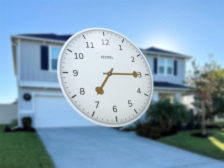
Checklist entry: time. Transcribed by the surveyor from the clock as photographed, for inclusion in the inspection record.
7:15
